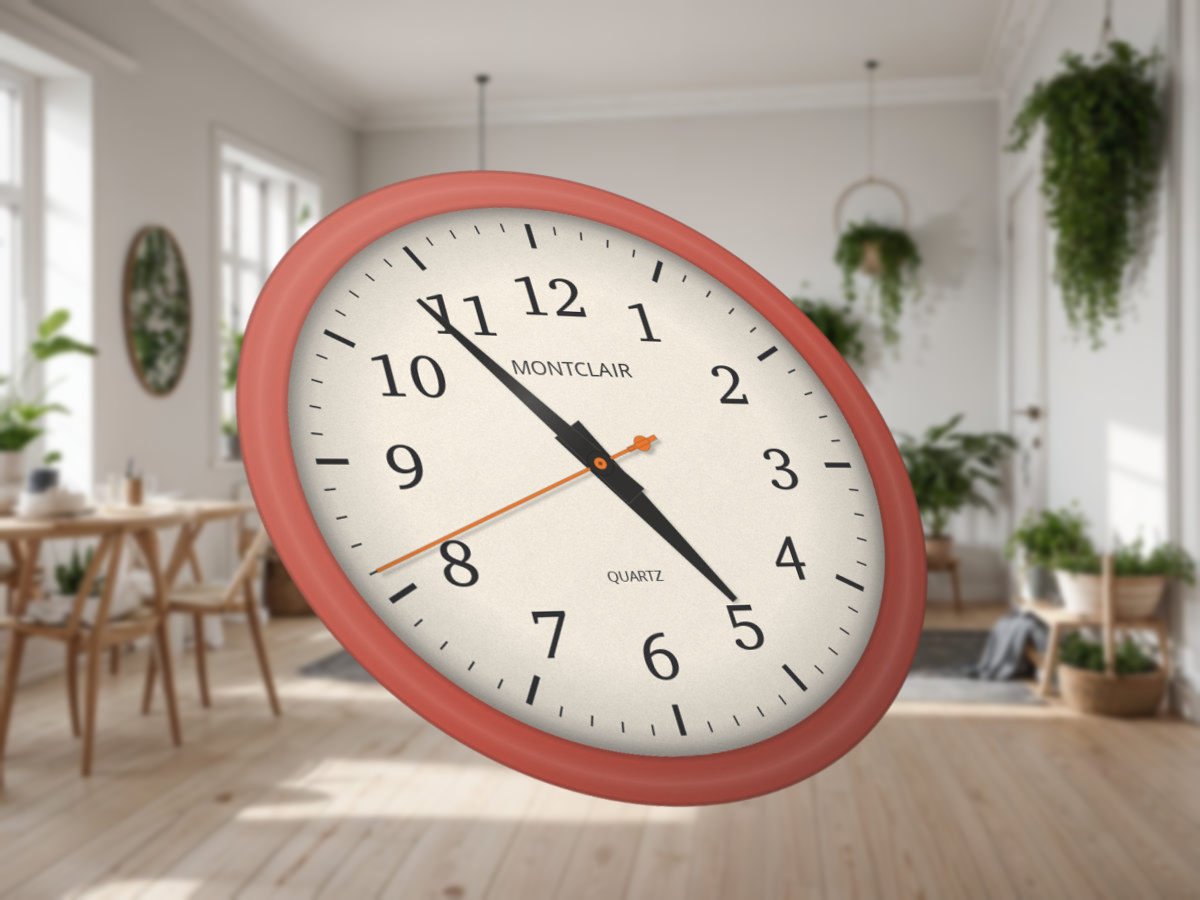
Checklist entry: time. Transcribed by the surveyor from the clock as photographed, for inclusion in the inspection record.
4:53:41
